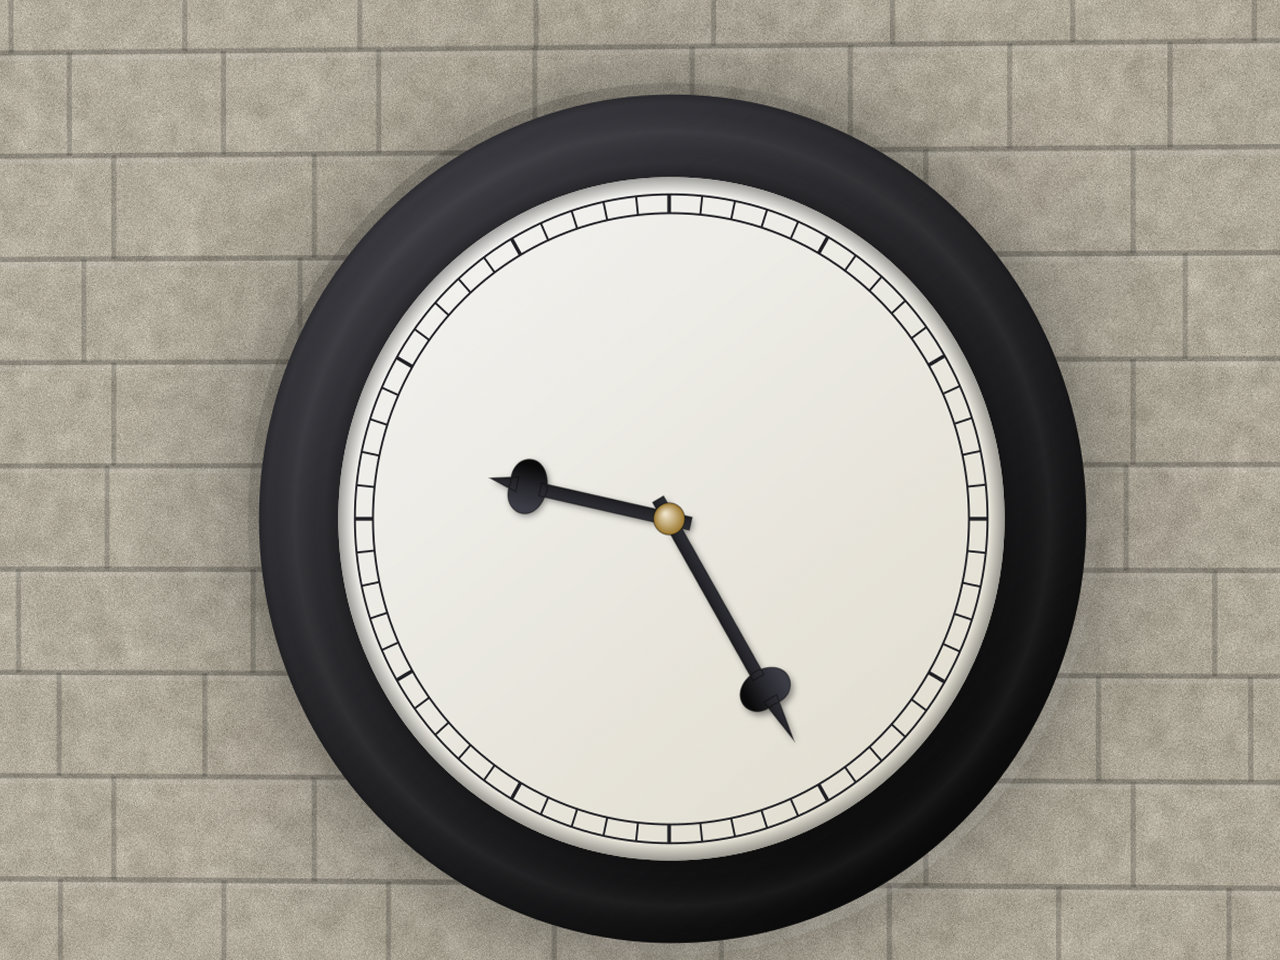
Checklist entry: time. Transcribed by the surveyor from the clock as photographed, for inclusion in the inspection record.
9:25
